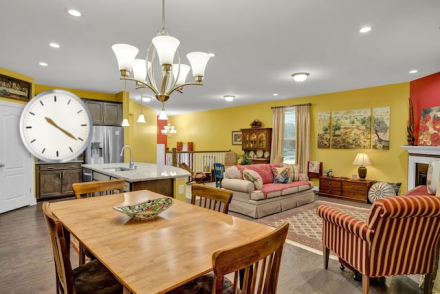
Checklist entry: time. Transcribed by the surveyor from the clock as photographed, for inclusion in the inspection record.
10:21
